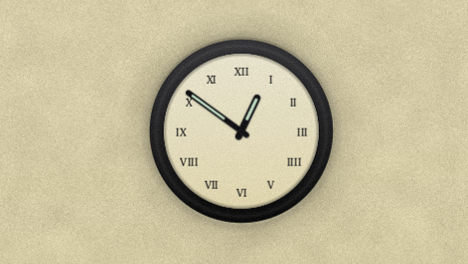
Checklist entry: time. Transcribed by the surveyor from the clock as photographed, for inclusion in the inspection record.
12:51
